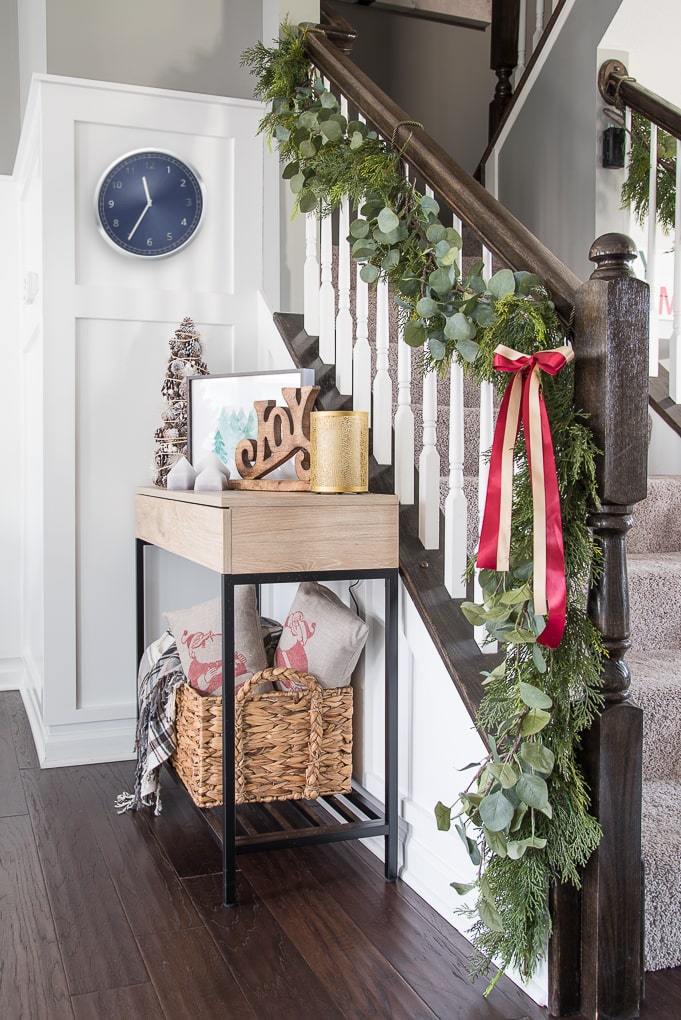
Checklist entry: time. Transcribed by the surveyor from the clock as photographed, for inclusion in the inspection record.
11:35
